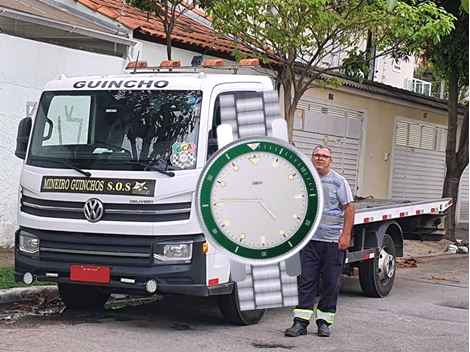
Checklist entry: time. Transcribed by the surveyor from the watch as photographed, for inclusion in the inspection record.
4:46
